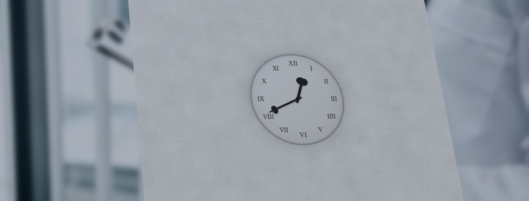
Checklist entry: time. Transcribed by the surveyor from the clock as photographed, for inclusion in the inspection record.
12:41
